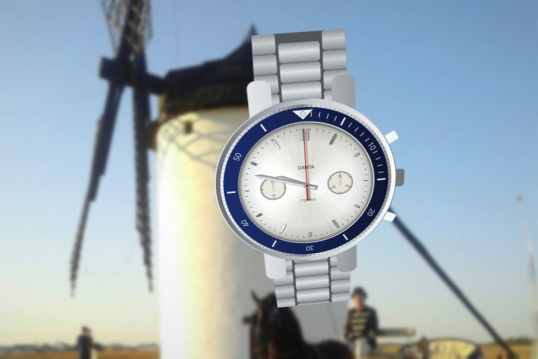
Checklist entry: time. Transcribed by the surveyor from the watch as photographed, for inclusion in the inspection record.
9:48
